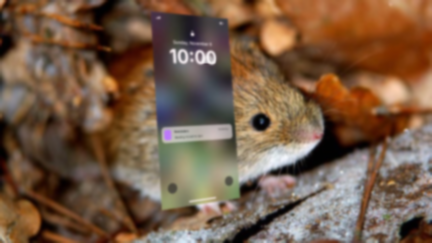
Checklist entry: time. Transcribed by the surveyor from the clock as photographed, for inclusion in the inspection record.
10:00
